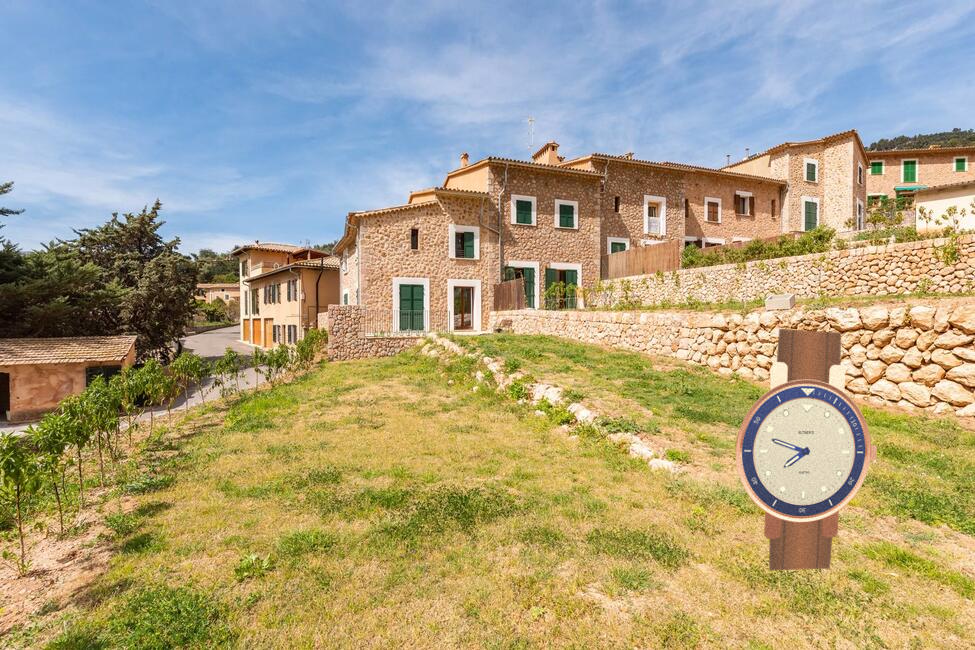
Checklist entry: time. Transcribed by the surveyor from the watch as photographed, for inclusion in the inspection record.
7:48
